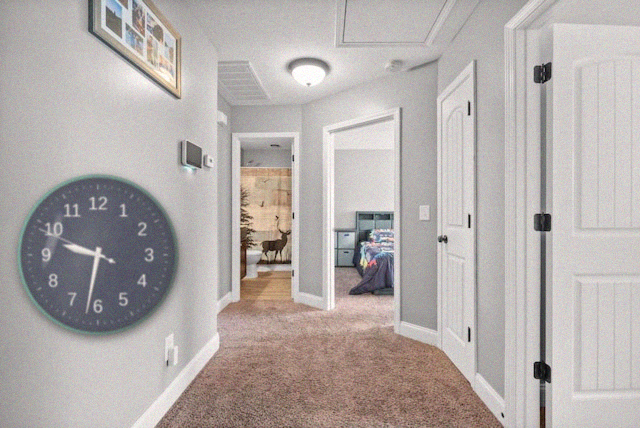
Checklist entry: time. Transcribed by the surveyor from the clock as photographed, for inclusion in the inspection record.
9:31:49
